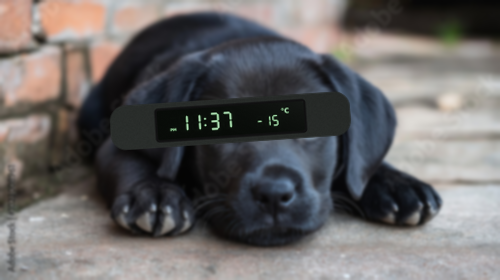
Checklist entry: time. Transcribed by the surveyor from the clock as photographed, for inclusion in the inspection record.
11:37
